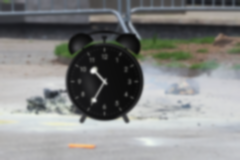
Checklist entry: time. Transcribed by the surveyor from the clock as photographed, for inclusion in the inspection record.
10:35
